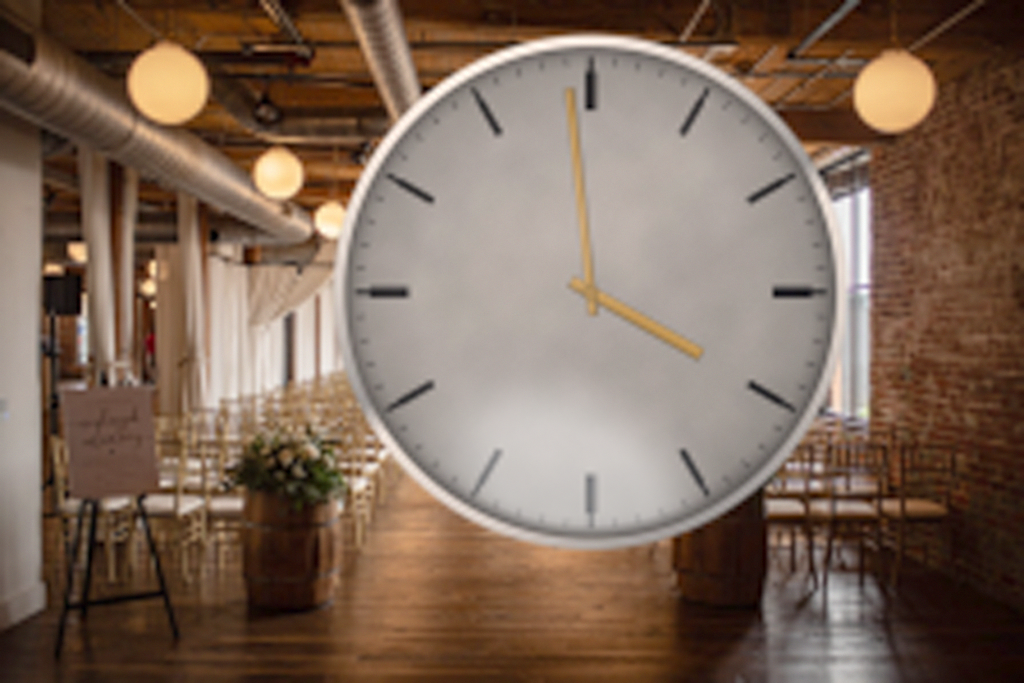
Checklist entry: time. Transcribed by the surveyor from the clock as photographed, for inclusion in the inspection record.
3:59
